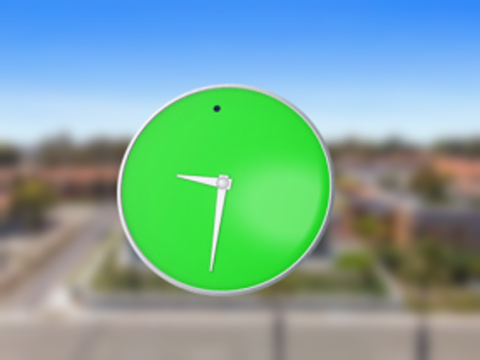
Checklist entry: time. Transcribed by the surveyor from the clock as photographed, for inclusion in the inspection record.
9:32
